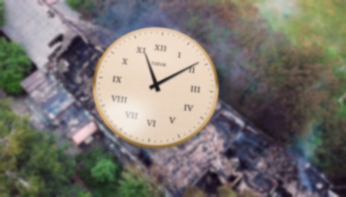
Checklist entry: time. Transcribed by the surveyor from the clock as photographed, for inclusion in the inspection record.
11:09
